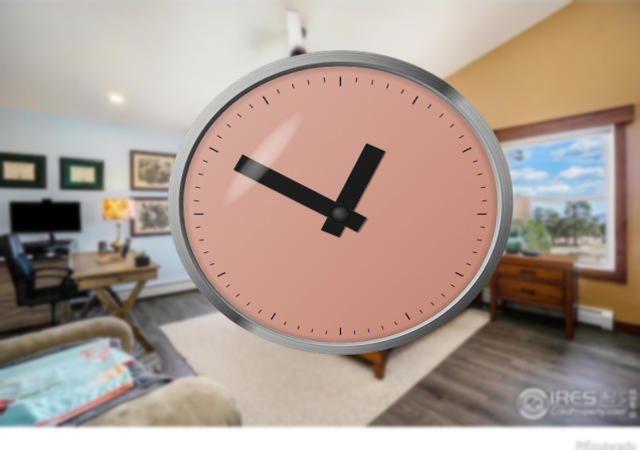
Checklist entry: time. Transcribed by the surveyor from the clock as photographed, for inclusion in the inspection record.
12:50
